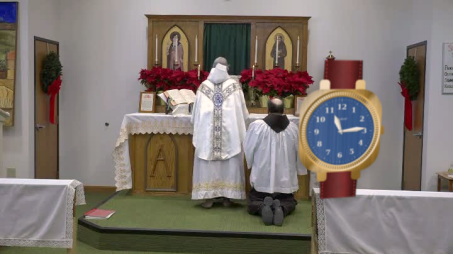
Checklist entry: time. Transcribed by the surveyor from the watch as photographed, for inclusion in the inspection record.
11:14
